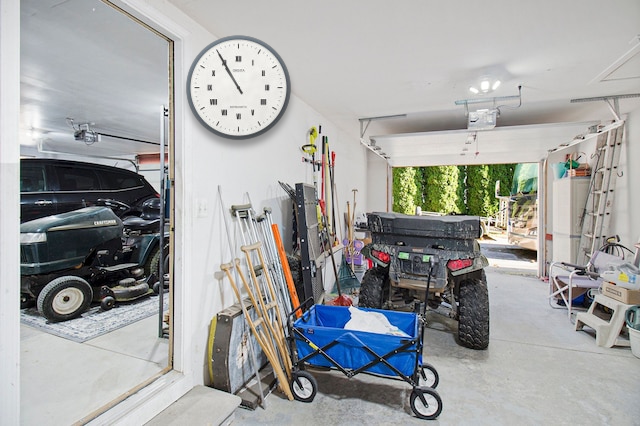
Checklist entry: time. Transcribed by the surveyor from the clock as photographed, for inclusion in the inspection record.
10:55
